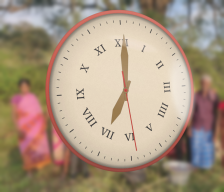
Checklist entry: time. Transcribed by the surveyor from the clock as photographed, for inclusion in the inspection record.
7:00:29
